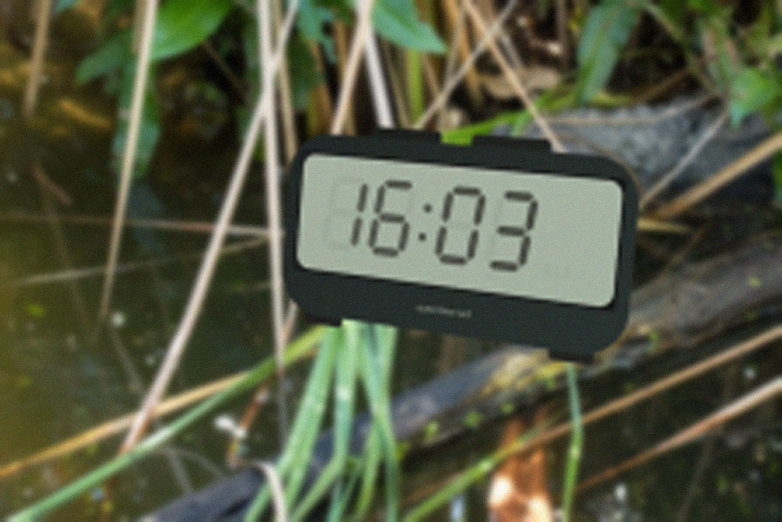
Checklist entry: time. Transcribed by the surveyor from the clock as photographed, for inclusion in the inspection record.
16:03
